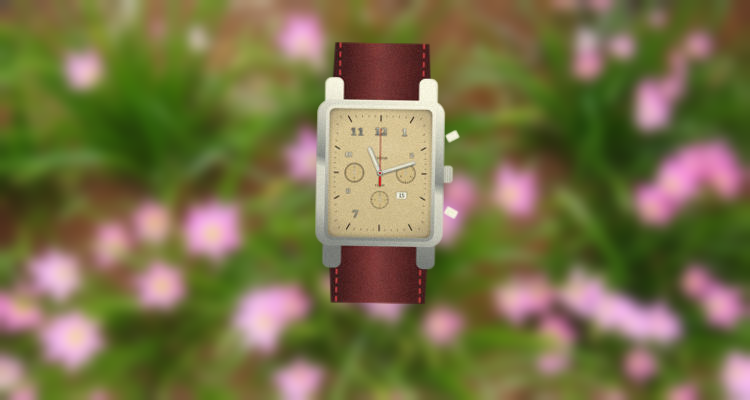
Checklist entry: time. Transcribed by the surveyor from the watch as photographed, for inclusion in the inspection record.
11:12
